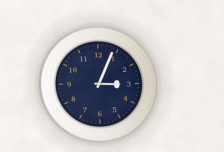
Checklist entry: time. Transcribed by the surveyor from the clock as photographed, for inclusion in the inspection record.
3:04
